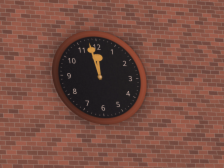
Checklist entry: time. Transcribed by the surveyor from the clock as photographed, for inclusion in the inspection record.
11:58
